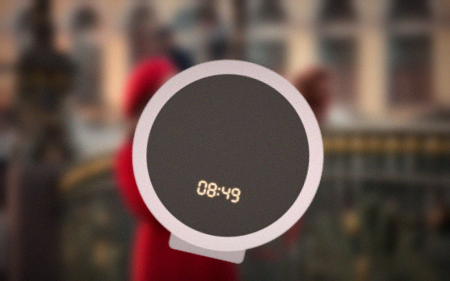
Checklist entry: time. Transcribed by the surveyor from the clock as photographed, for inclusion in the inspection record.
8:49
